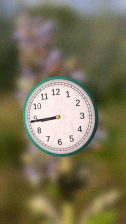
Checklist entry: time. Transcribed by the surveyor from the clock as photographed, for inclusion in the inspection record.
8:44
